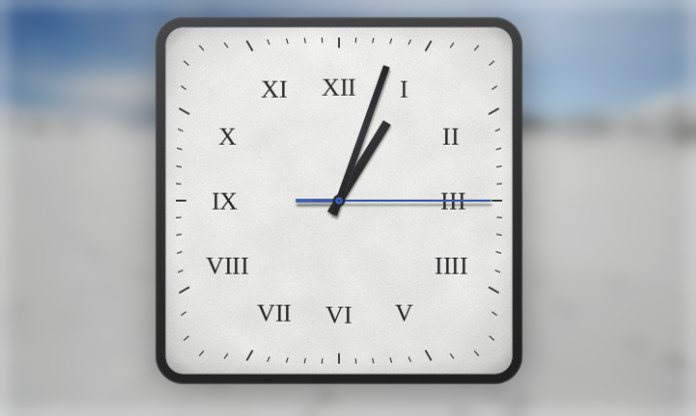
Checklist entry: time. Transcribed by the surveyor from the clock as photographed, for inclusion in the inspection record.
1:03:15
